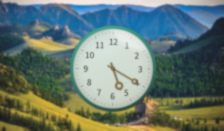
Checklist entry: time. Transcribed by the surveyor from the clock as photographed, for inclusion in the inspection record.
5:20
